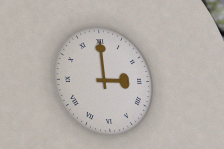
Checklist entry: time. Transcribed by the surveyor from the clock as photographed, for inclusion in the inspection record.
3:00
